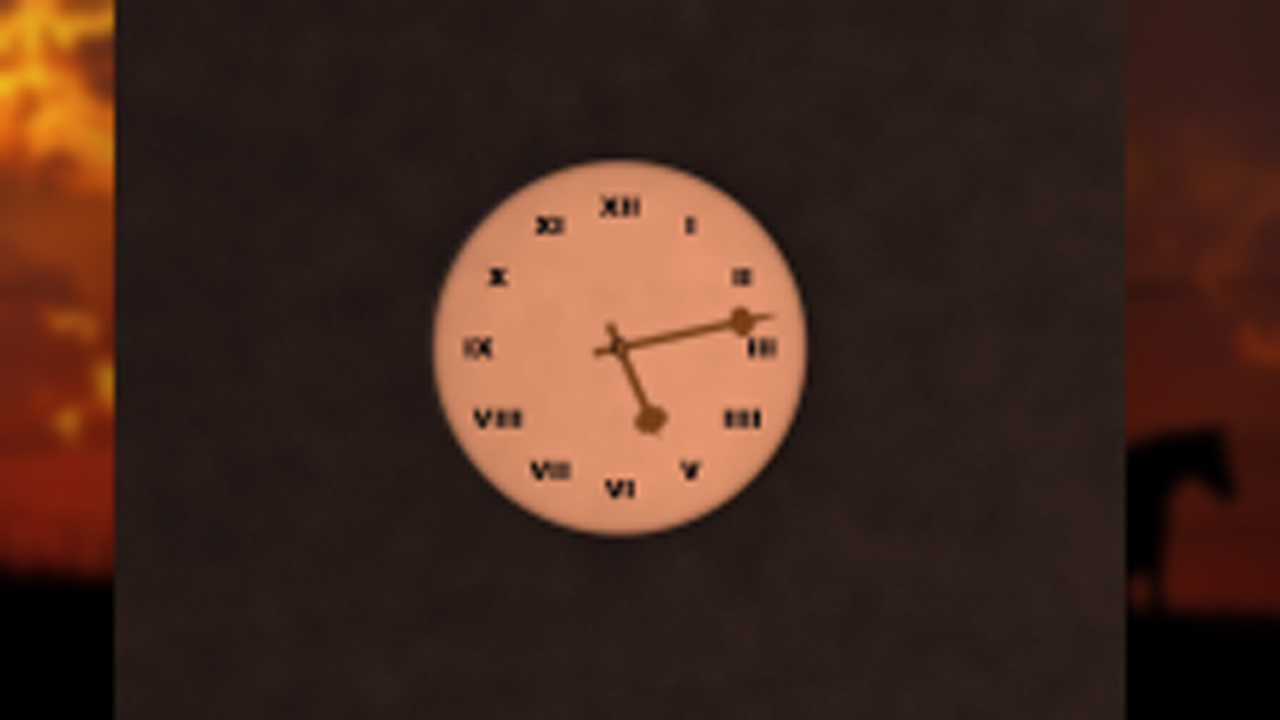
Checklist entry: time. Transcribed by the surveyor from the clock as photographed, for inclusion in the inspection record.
5:13
